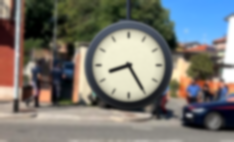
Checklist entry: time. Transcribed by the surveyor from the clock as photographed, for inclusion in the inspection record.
8:25
